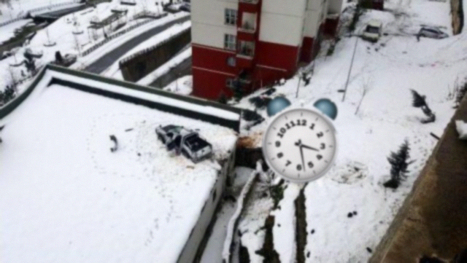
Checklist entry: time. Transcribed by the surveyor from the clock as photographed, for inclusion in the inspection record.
3:28
